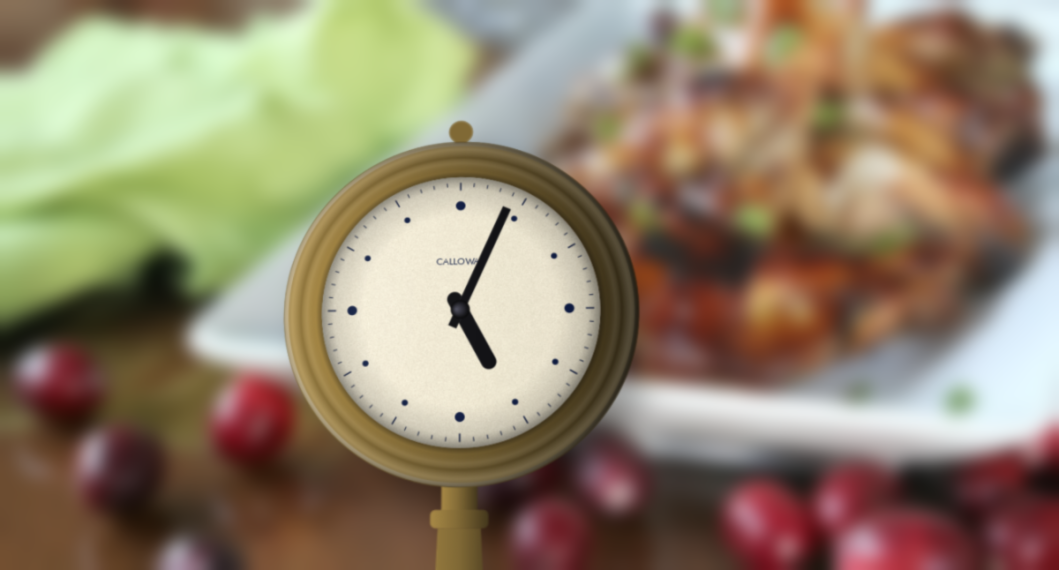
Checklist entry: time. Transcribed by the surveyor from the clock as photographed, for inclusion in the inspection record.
5:04
